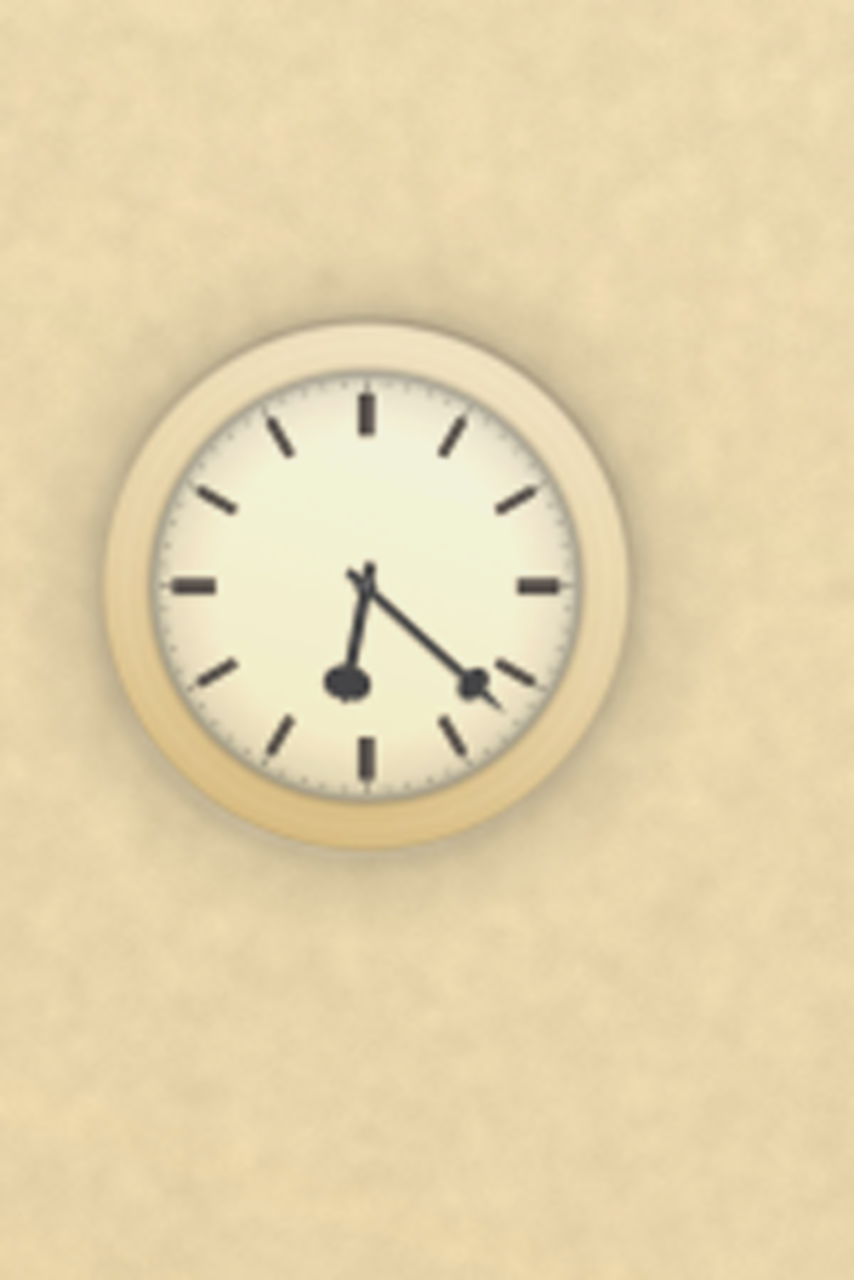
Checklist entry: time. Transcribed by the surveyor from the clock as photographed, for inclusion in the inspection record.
6:22
